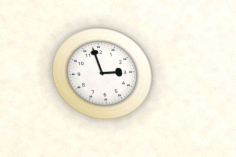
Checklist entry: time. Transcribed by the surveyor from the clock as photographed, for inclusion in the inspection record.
2:58
